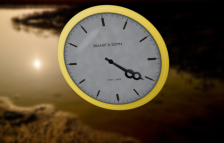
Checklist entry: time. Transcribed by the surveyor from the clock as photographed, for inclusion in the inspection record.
4:21
